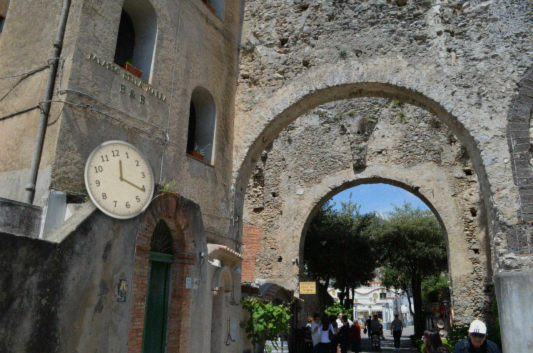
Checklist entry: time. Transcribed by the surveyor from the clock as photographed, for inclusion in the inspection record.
12:21
